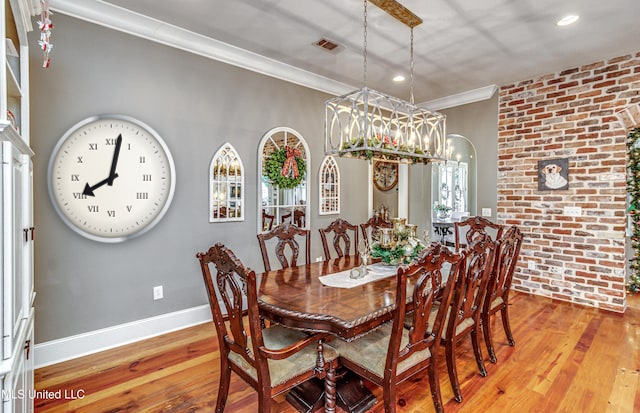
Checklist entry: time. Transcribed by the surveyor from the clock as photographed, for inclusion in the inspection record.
8:02
